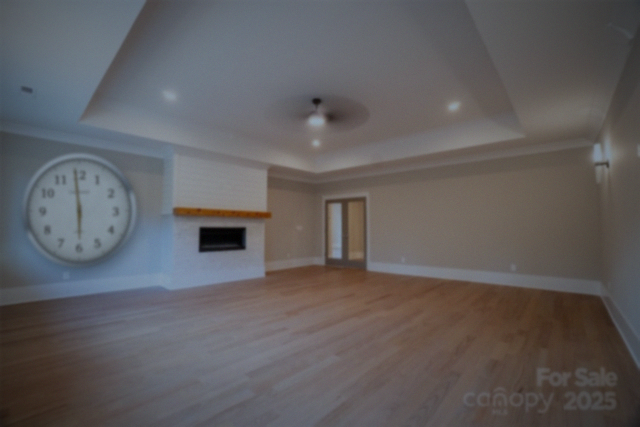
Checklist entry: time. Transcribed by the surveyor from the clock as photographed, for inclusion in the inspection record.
5:59
